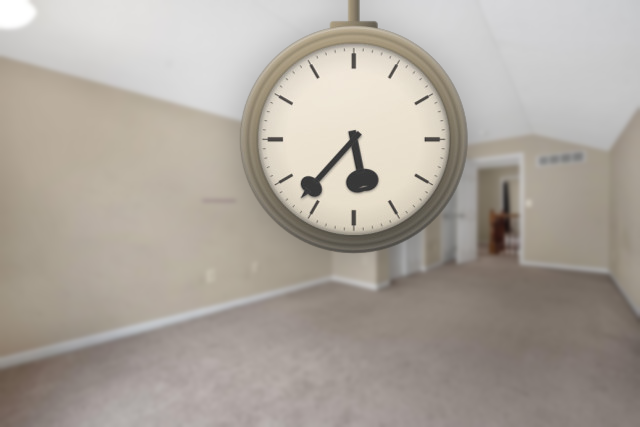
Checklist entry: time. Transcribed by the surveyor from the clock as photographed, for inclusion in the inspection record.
5:37
